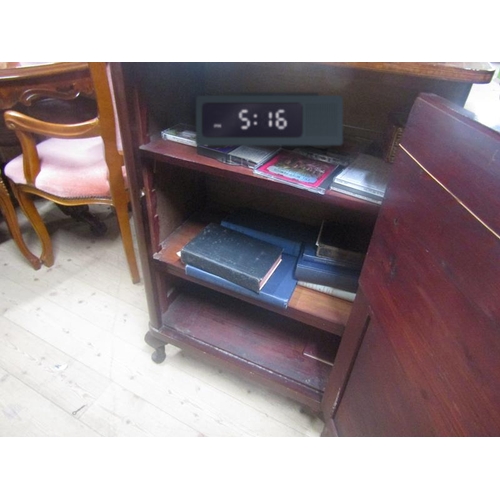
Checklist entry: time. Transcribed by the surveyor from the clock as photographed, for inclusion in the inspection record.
5:16
